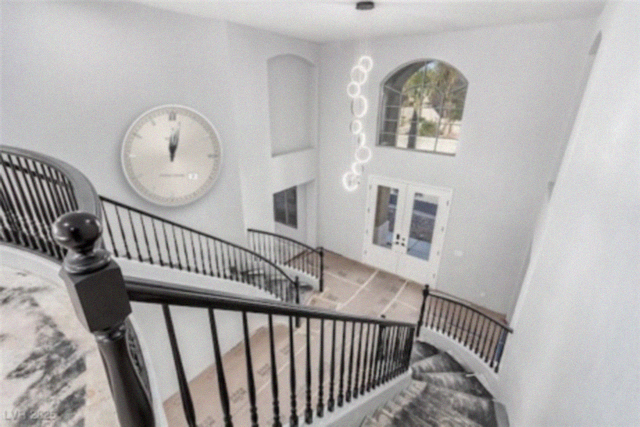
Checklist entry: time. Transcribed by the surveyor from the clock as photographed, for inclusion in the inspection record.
12:02
